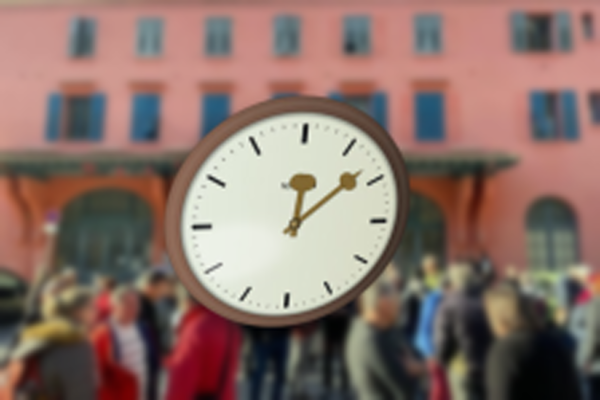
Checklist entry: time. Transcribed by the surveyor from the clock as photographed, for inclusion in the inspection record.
12:08
